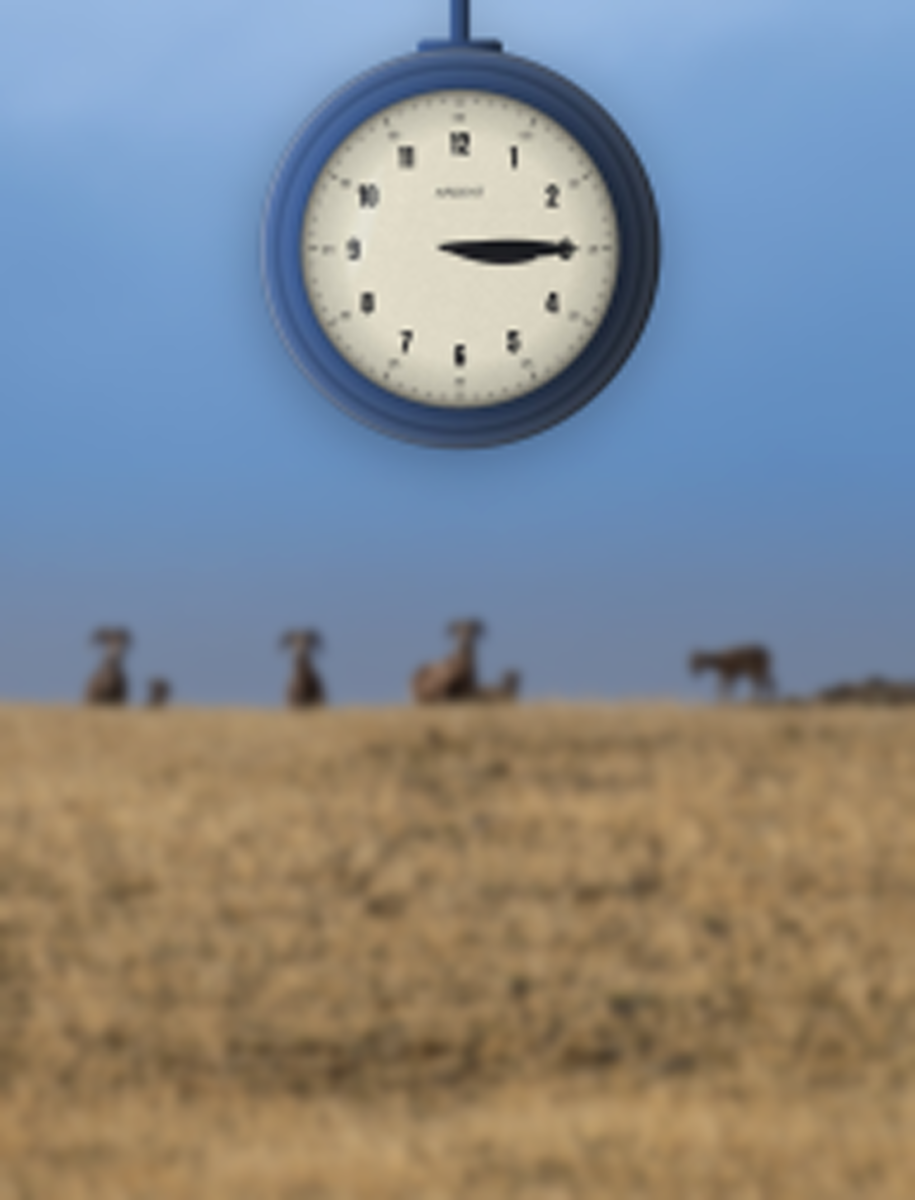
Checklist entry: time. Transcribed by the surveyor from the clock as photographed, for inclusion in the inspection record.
3:15
